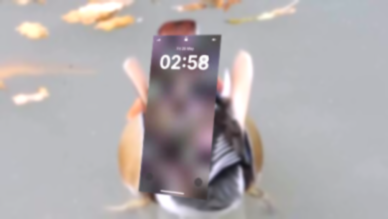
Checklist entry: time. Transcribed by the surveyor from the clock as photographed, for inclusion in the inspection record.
2:58
